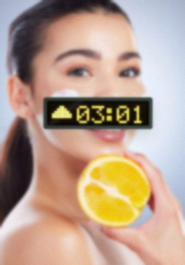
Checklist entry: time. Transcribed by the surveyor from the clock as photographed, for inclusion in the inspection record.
3:01
